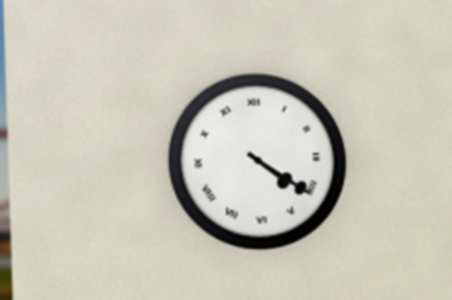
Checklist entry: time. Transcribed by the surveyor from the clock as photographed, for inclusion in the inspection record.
4:21
